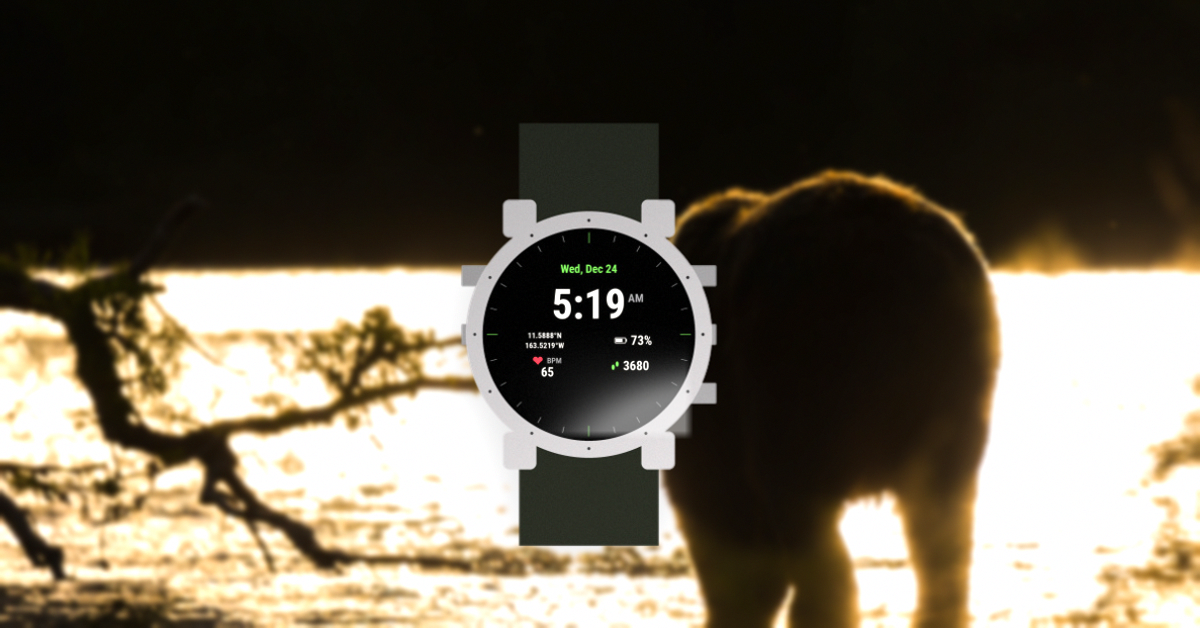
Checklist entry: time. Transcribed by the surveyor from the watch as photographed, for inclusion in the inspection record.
5:19
